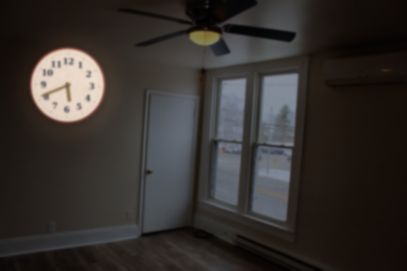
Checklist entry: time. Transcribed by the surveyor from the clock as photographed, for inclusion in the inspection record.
5:41
